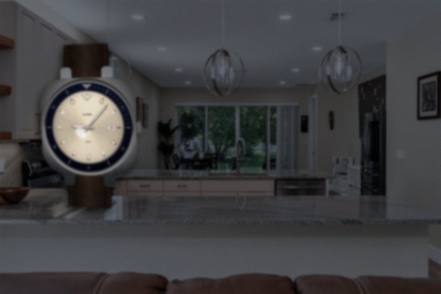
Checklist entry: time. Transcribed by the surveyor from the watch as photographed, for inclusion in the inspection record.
9:07
